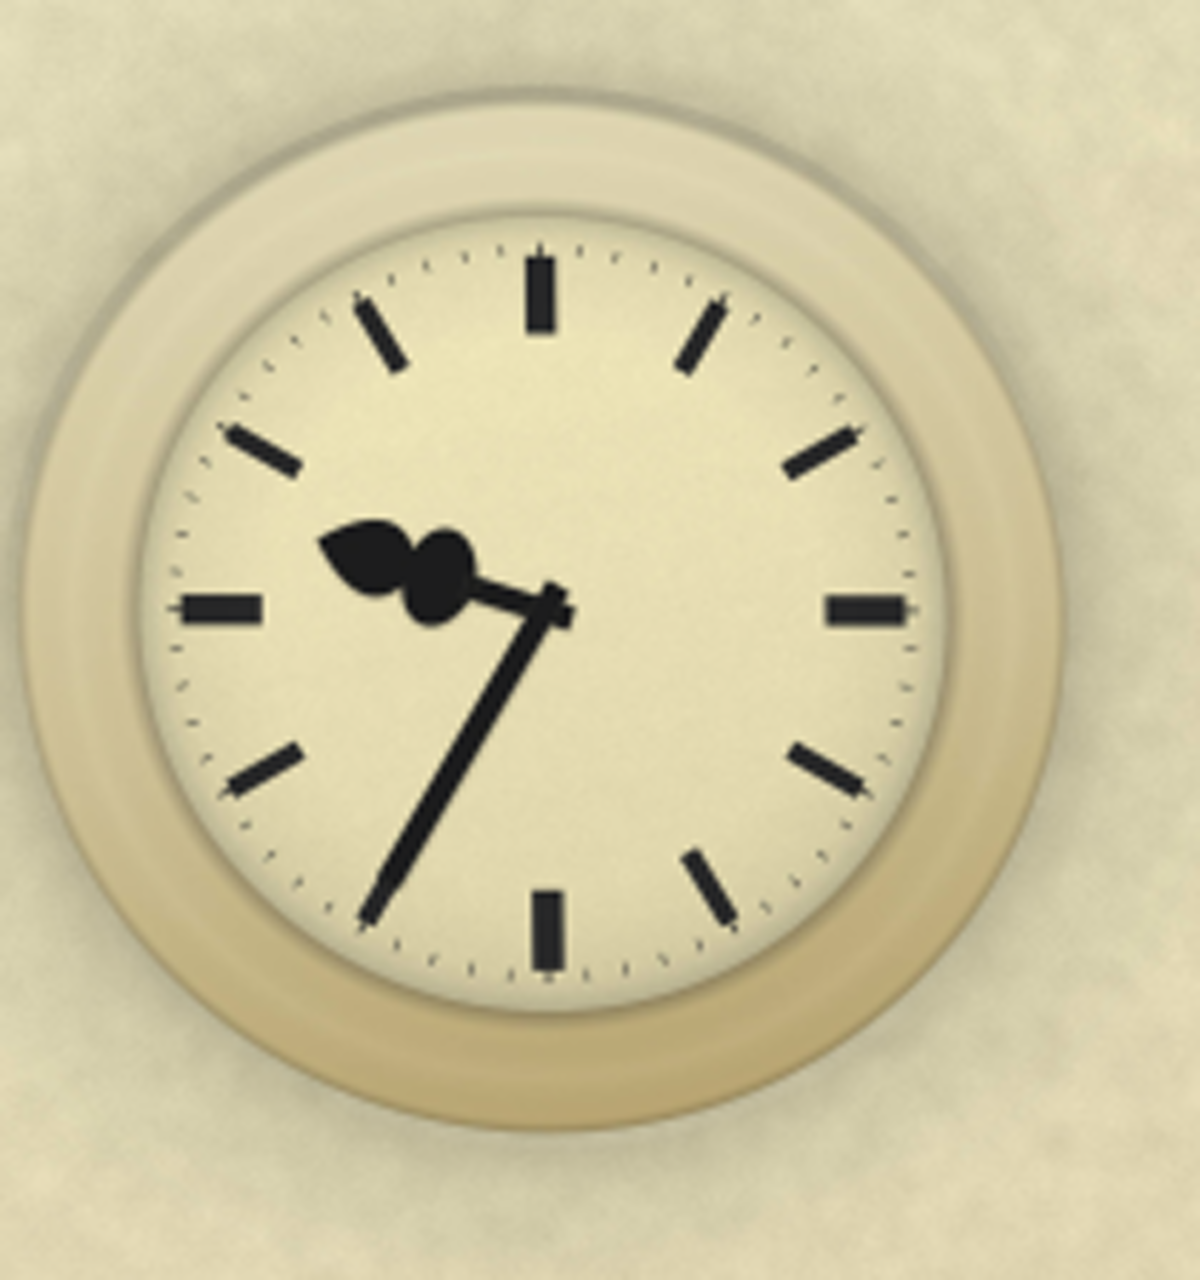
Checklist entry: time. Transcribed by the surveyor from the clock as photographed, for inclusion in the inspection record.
9:35
